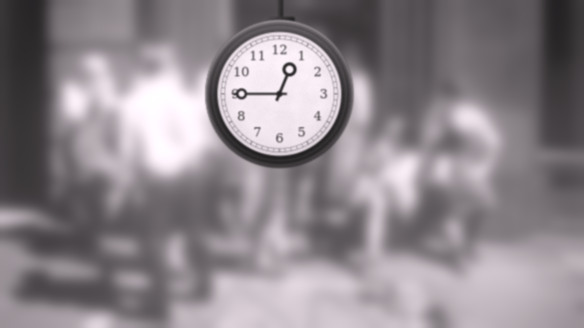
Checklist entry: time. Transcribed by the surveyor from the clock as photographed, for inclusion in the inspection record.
12:45
